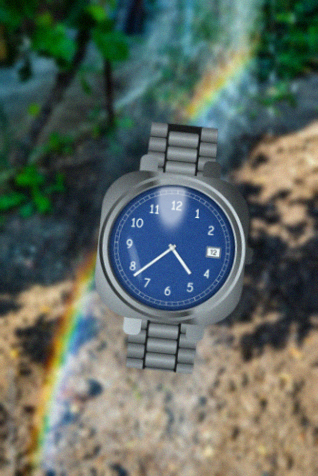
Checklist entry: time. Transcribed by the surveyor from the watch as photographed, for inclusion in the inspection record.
4:38
